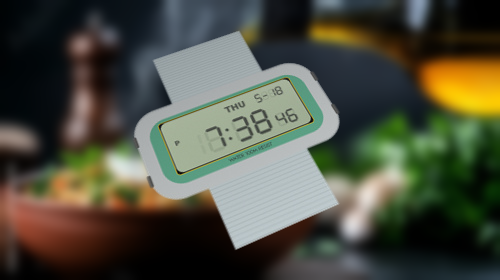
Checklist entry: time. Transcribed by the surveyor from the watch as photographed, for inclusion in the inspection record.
7:38:46
